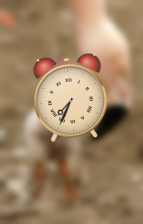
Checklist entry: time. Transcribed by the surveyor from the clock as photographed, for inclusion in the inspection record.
7:35
